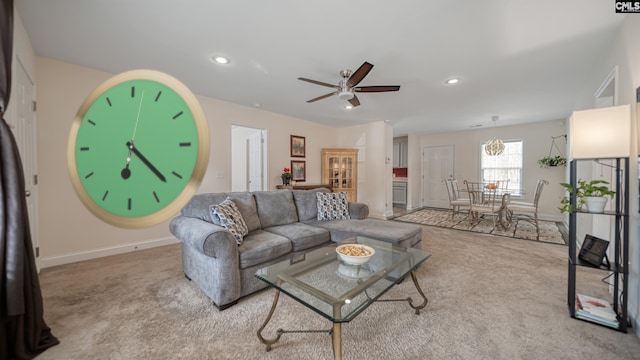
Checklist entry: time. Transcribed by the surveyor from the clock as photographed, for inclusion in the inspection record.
6:22:02
